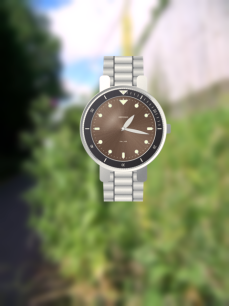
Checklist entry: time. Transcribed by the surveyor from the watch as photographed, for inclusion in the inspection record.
1:17
